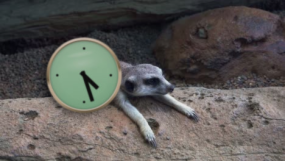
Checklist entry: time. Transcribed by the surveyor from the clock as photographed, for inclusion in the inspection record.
4:27
